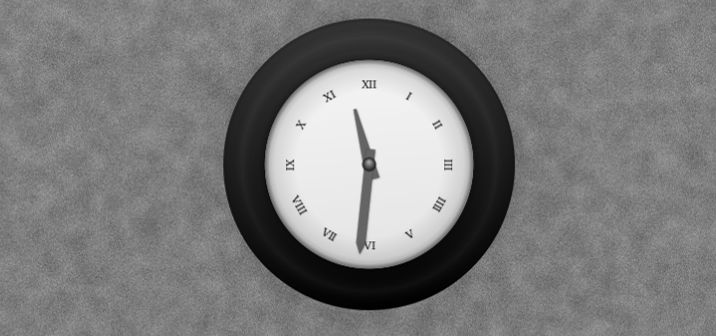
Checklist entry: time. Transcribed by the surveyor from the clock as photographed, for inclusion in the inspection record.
11:31
